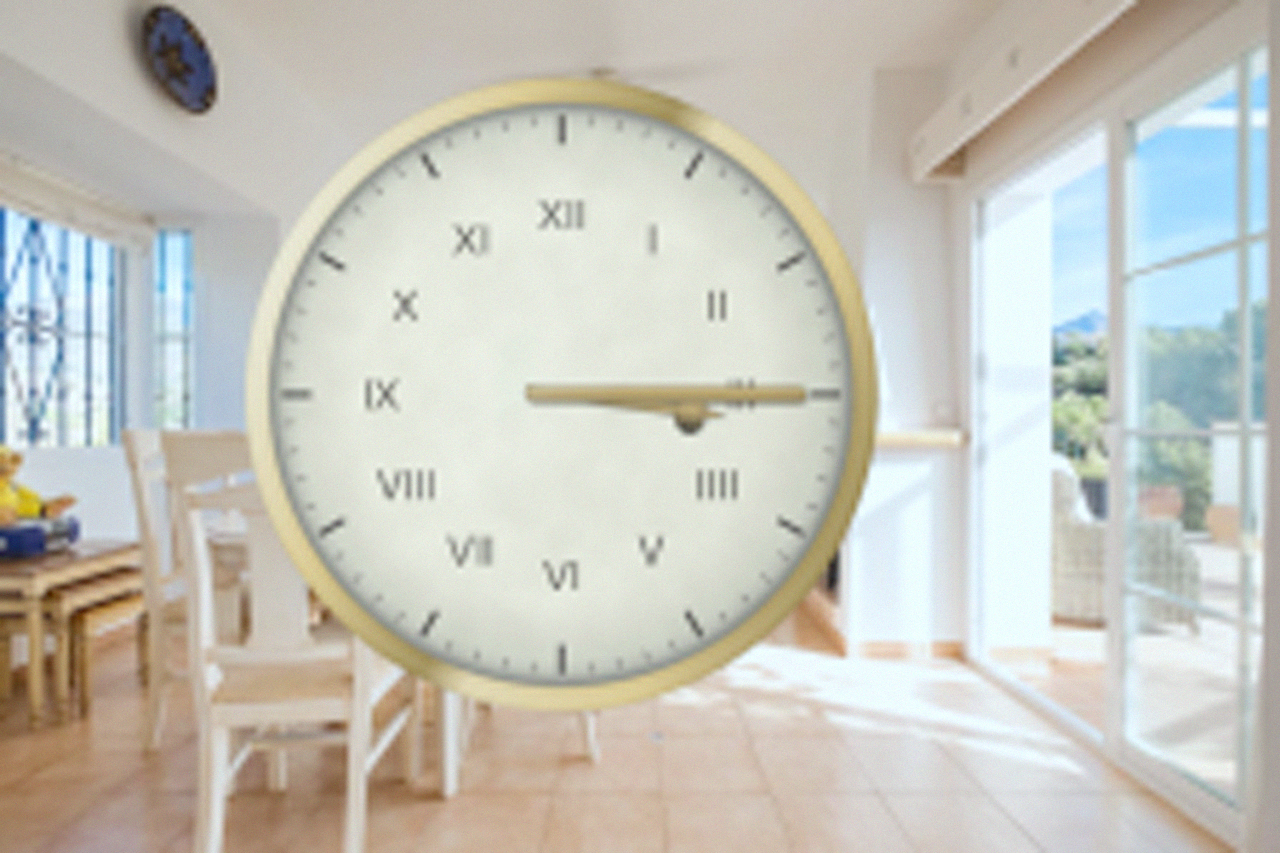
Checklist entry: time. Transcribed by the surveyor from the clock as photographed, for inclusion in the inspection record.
3:15
